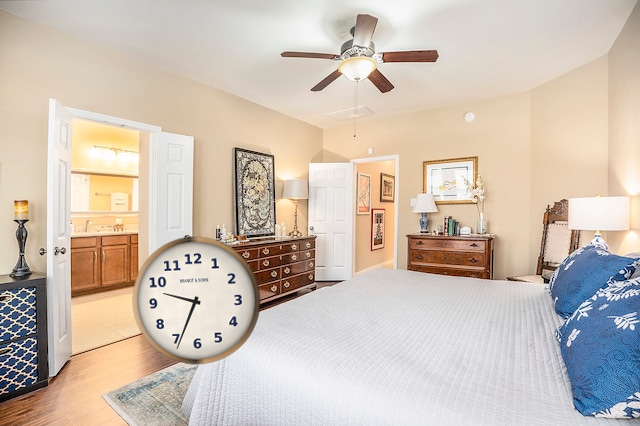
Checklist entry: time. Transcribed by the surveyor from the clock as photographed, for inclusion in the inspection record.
9:34
